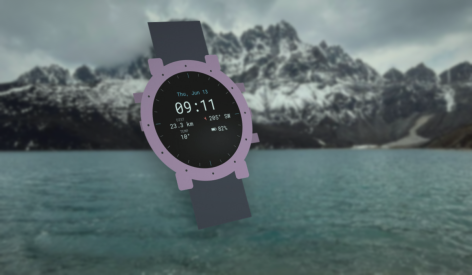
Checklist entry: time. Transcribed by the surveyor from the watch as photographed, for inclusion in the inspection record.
9:11
